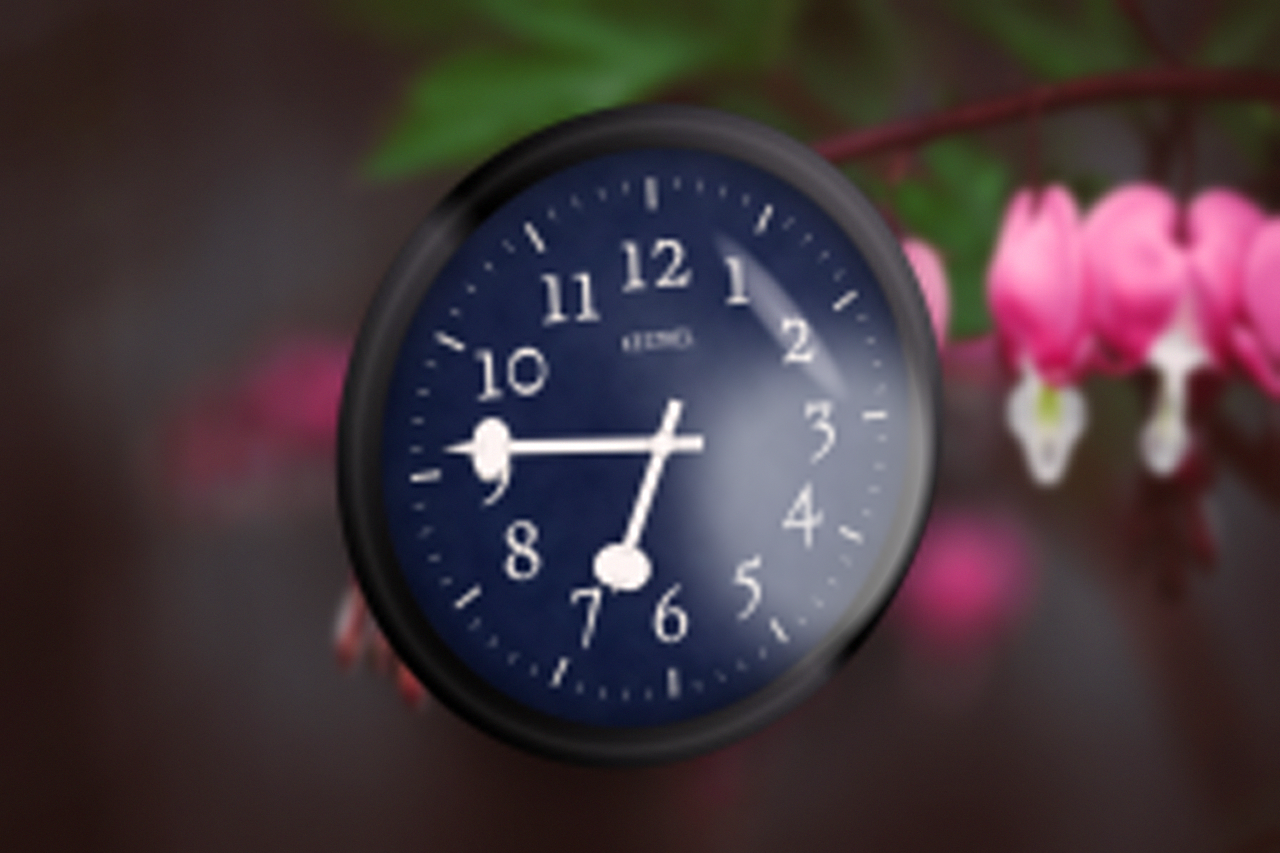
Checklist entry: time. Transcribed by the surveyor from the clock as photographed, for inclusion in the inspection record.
6:46
